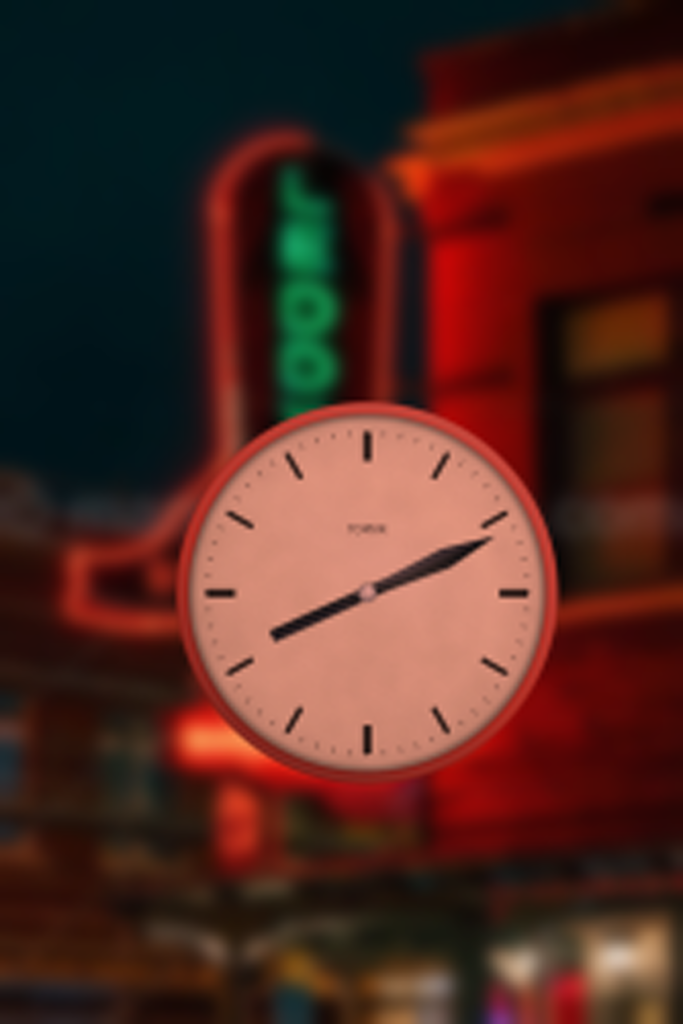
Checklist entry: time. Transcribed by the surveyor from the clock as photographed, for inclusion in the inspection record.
8:11
